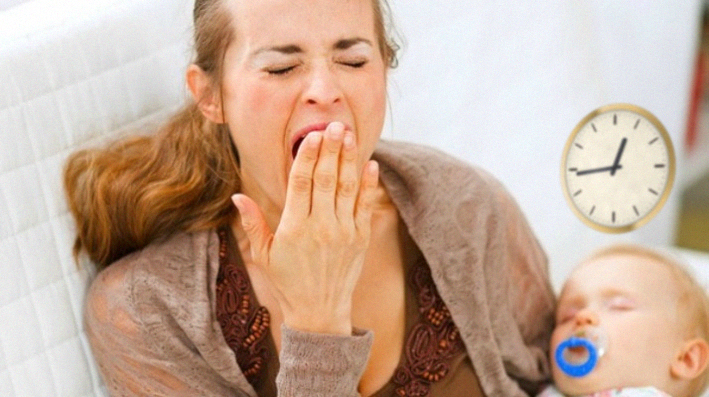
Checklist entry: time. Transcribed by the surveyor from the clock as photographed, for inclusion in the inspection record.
12:44
